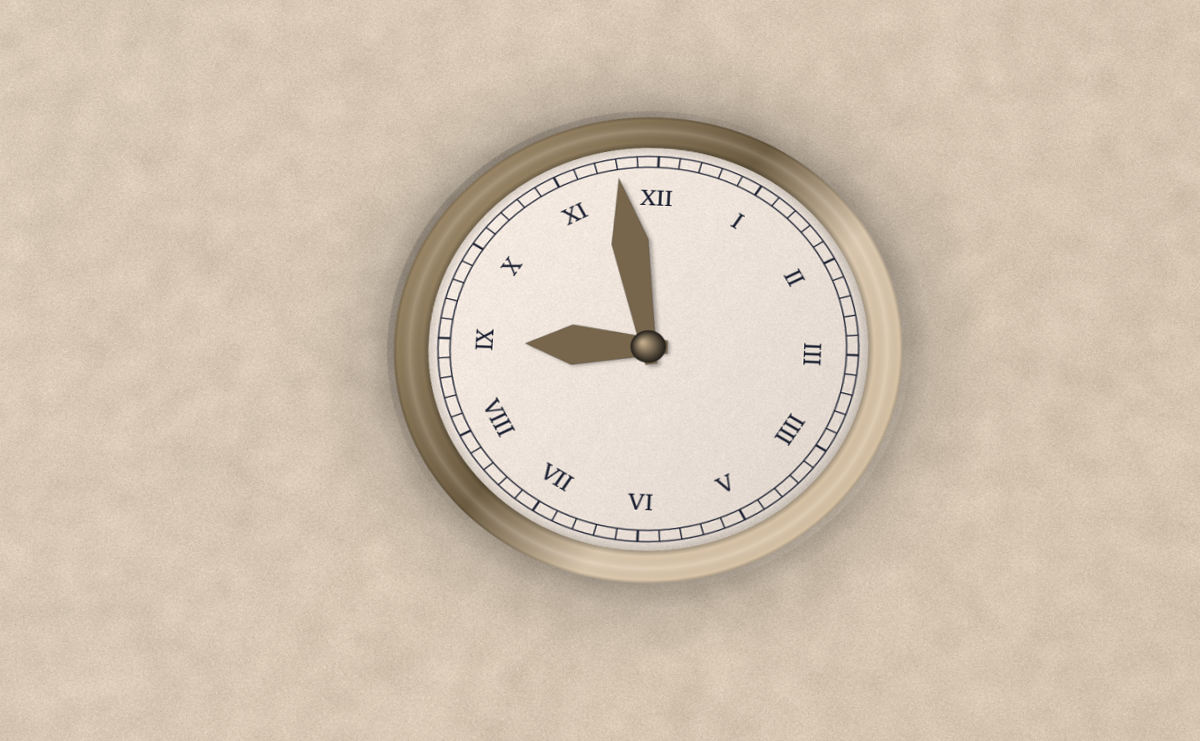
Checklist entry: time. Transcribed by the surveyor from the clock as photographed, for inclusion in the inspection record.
8:58
